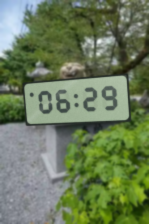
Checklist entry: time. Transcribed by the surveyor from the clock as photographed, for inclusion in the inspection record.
6:29
